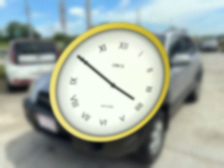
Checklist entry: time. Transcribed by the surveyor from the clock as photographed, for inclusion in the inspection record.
3:50
